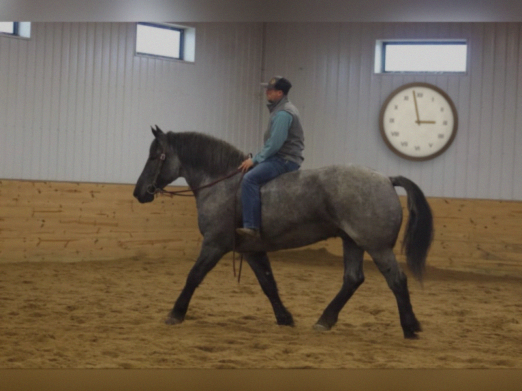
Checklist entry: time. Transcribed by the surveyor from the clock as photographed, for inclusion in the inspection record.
2:58
